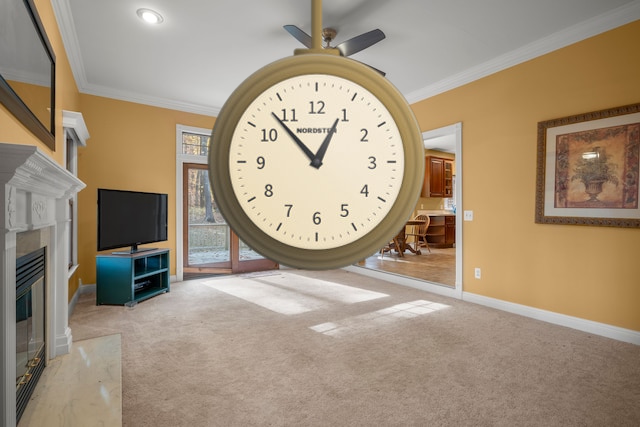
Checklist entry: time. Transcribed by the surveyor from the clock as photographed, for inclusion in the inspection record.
12:53
